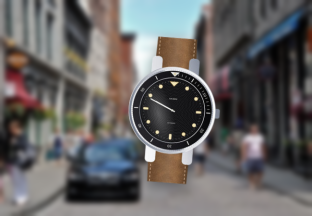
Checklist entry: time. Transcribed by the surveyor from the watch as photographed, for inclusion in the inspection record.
9:49
